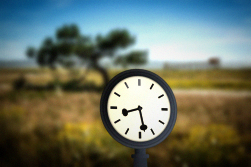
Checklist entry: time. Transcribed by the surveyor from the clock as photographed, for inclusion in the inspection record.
8:28
